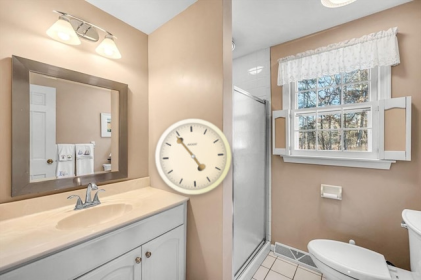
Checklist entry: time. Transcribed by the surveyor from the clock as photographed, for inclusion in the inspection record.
4:54
